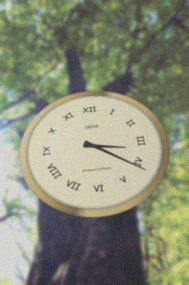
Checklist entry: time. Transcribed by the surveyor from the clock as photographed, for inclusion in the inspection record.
3:21
